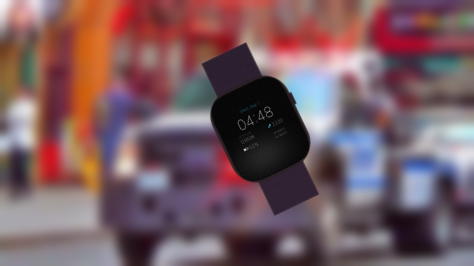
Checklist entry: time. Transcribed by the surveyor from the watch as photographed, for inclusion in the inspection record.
4:48
